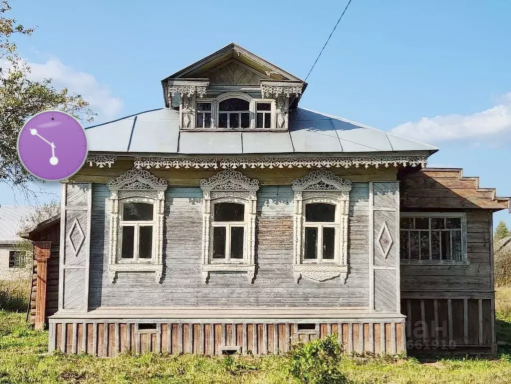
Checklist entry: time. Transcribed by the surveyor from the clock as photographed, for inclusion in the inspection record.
5:51
